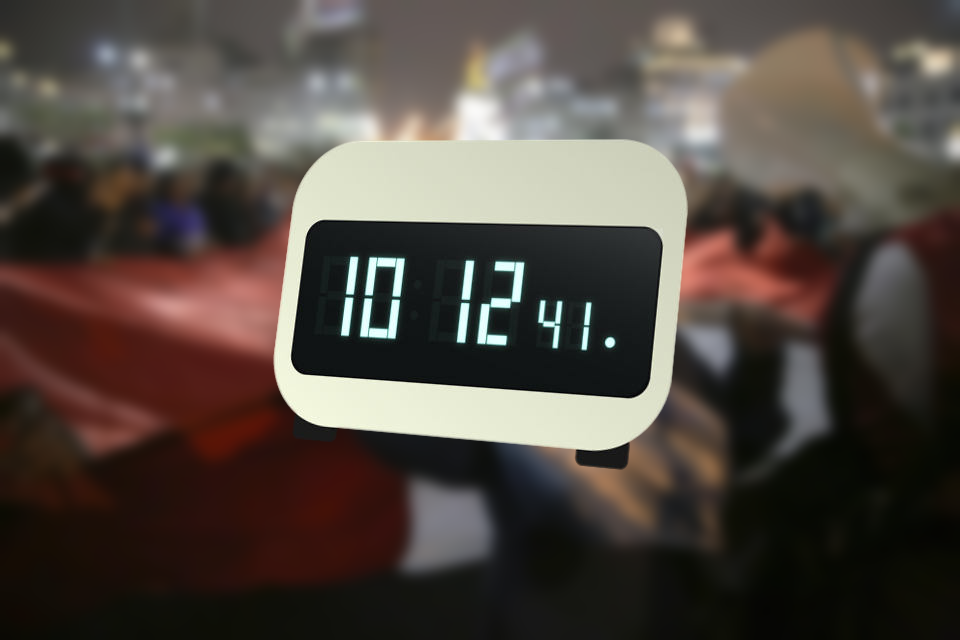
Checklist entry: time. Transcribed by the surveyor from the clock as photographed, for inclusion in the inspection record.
10:12:41
